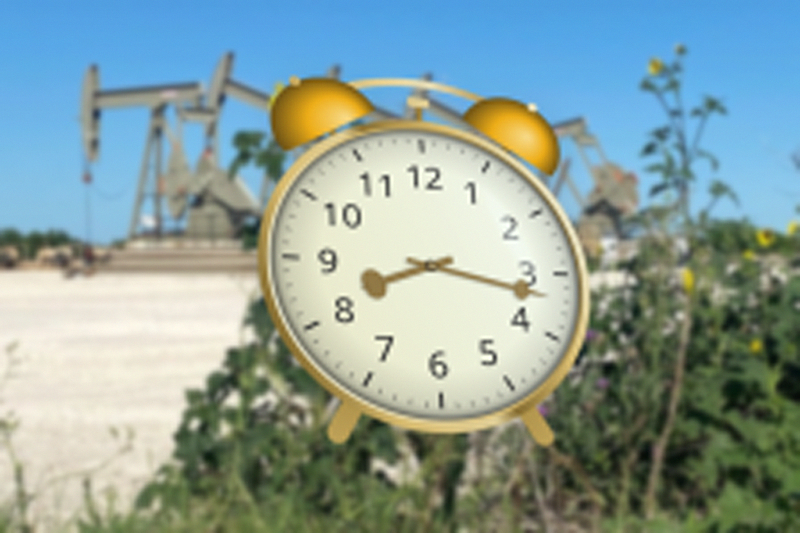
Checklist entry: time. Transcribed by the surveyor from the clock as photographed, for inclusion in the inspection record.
8:17
